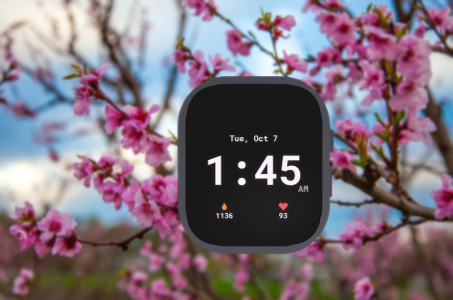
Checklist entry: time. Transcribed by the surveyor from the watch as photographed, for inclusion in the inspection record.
1:45
